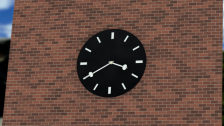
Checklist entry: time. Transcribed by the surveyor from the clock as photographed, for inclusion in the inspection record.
3:40
